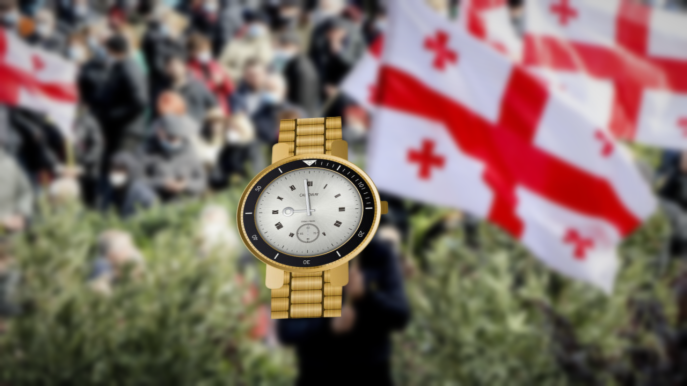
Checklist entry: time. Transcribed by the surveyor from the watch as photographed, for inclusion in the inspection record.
8:59
